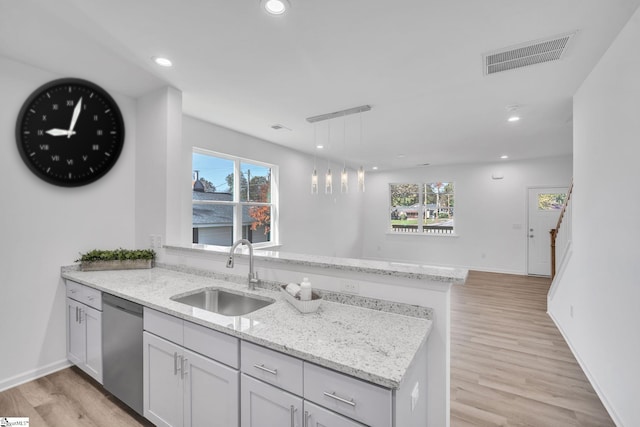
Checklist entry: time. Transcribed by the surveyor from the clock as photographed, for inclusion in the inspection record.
9:03
